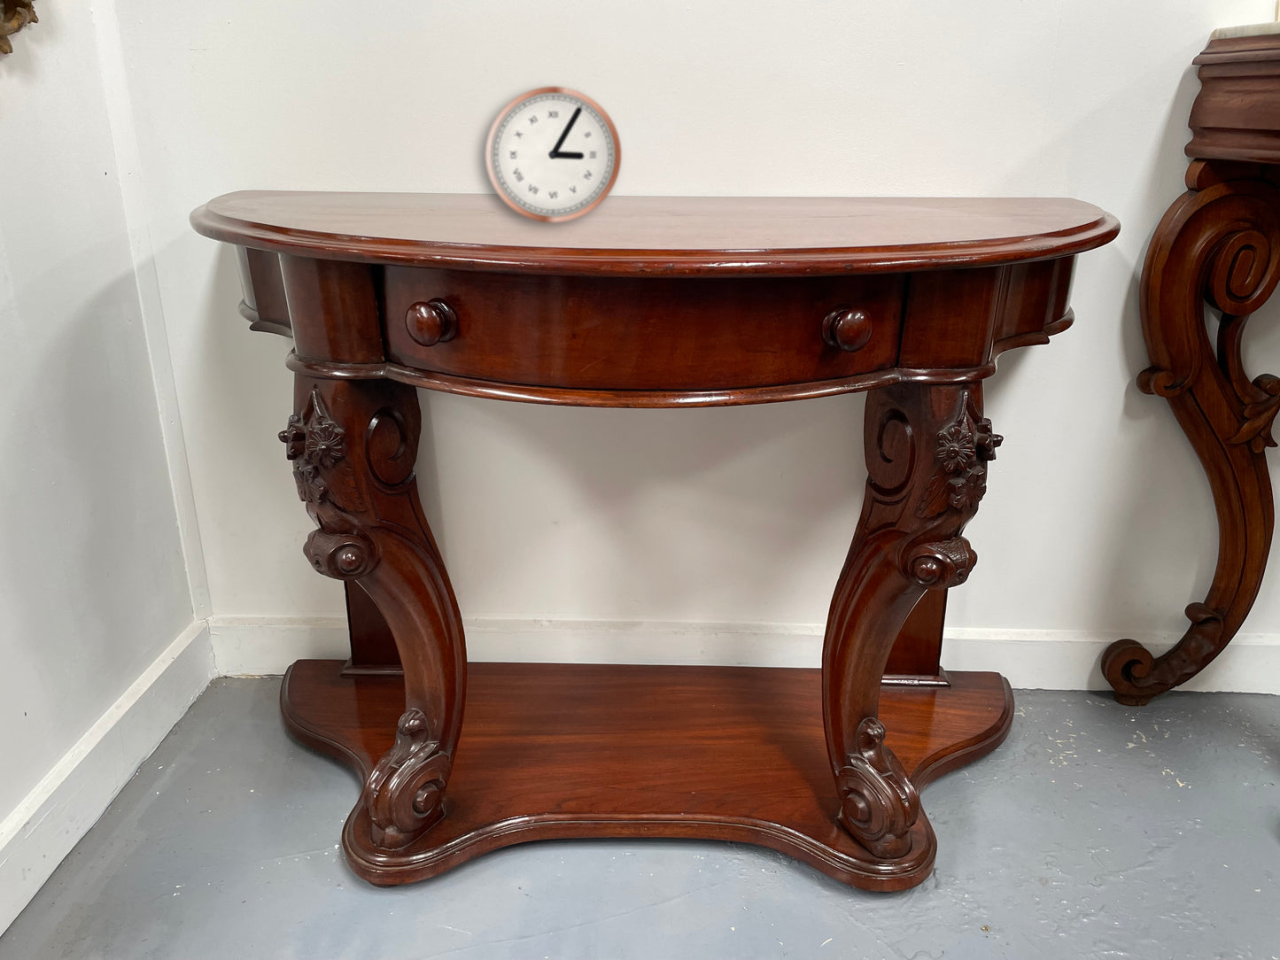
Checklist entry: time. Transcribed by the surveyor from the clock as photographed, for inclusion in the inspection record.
3:05
